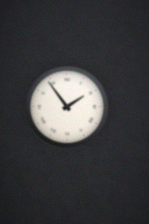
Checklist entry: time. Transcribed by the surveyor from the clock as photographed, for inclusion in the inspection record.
1:54
